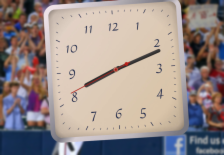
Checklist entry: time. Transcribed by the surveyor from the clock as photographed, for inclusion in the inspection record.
8:11:41
